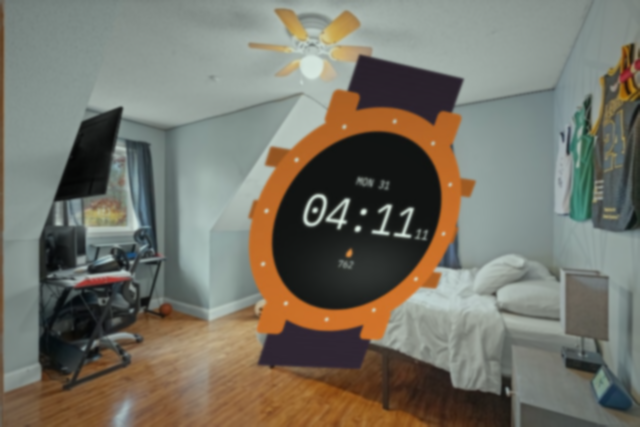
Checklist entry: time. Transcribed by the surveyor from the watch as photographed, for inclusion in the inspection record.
4:11:11
